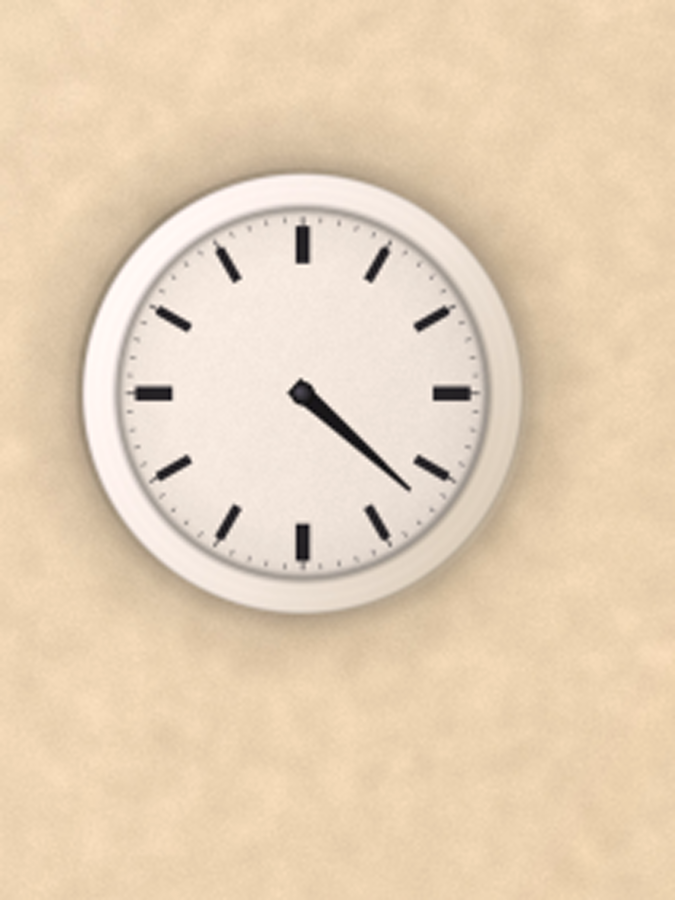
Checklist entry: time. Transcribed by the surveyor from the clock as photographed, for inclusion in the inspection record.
4:22
